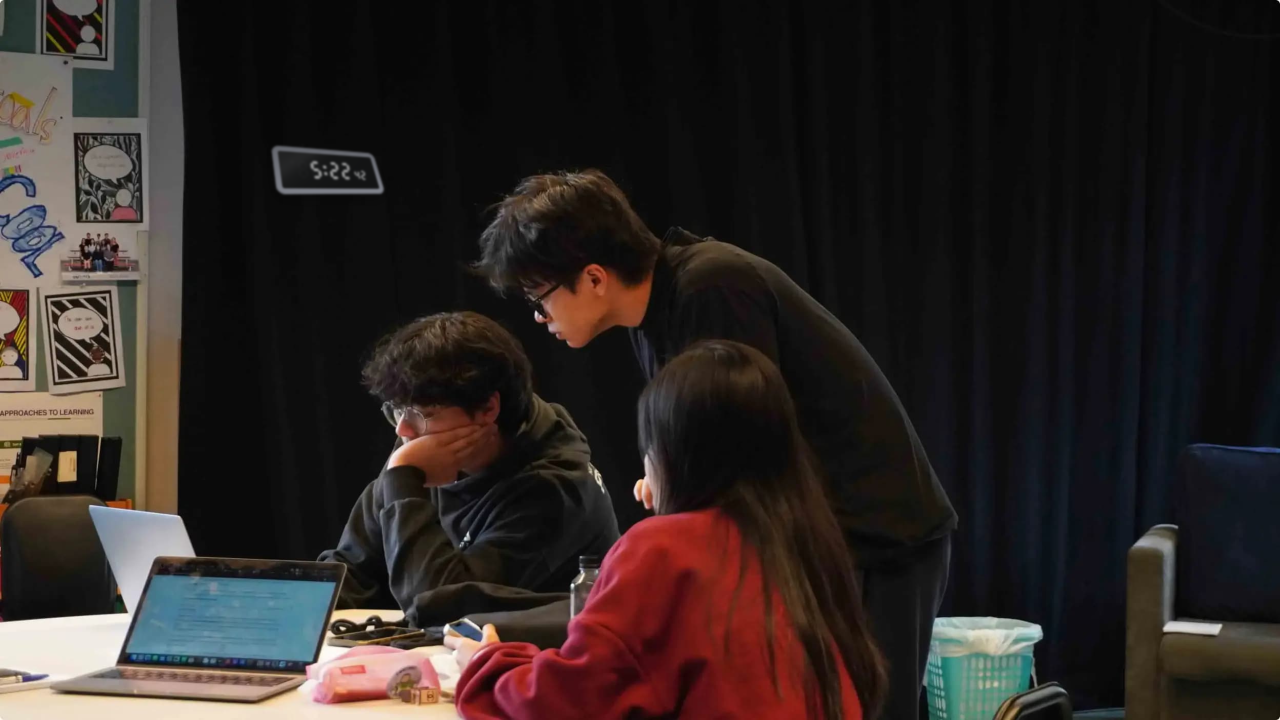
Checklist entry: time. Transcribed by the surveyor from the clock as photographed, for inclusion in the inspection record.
5:22
